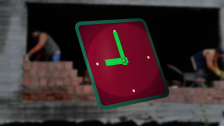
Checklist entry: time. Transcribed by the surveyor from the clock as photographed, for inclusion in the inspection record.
9:00
